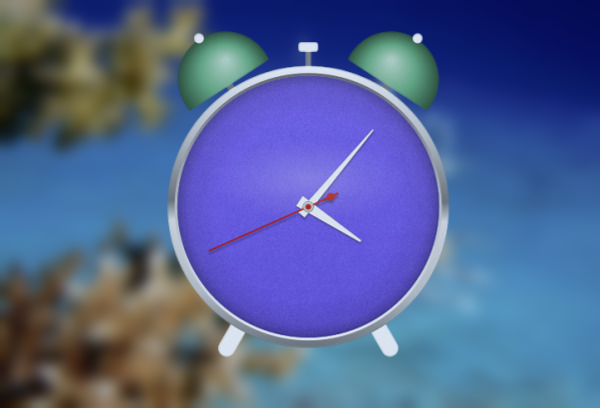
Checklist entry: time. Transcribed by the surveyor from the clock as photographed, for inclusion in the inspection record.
4:06:41
